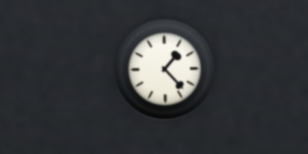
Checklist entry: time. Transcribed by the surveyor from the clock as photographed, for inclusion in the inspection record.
1:23
